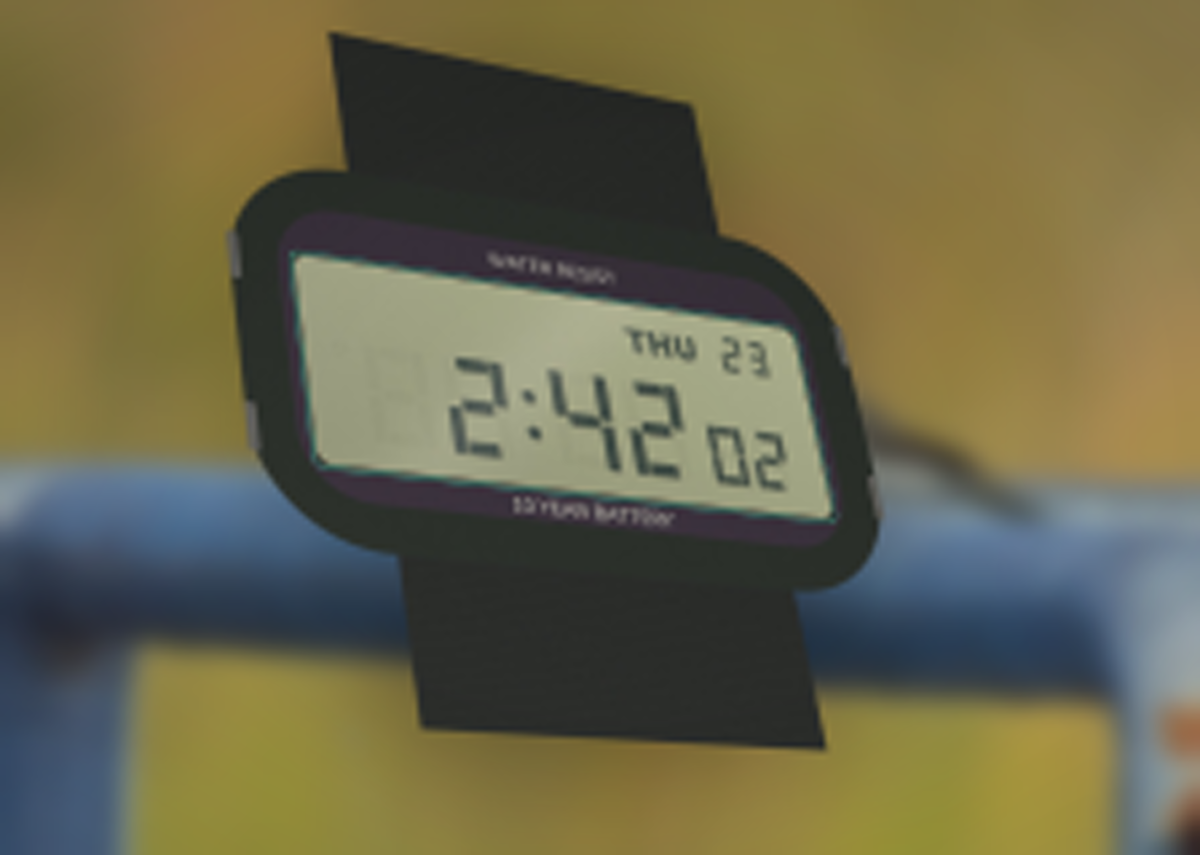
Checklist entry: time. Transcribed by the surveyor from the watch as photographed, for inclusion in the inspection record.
2:42:02
